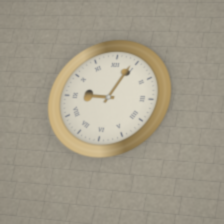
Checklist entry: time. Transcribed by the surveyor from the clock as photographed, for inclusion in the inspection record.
9:04
